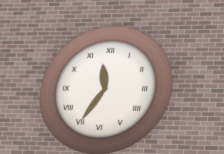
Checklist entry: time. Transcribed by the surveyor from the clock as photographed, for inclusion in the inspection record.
11:35
